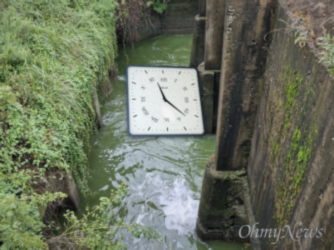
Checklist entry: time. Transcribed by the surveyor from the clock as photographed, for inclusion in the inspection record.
11:22
